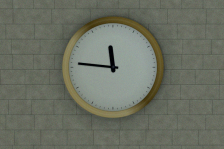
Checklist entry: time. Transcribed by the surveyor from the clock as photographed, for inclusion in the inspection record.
11:46
